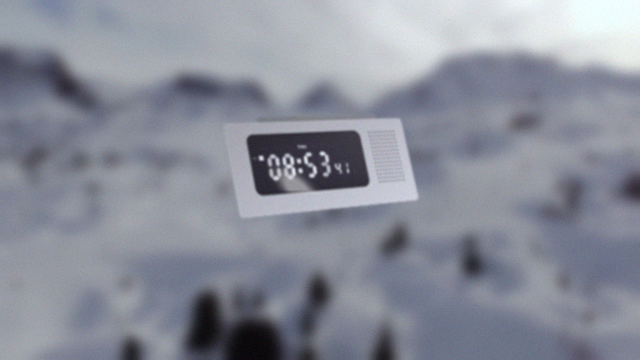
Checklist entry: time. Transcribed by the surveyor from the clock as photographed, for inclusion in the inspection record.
8:53:41
